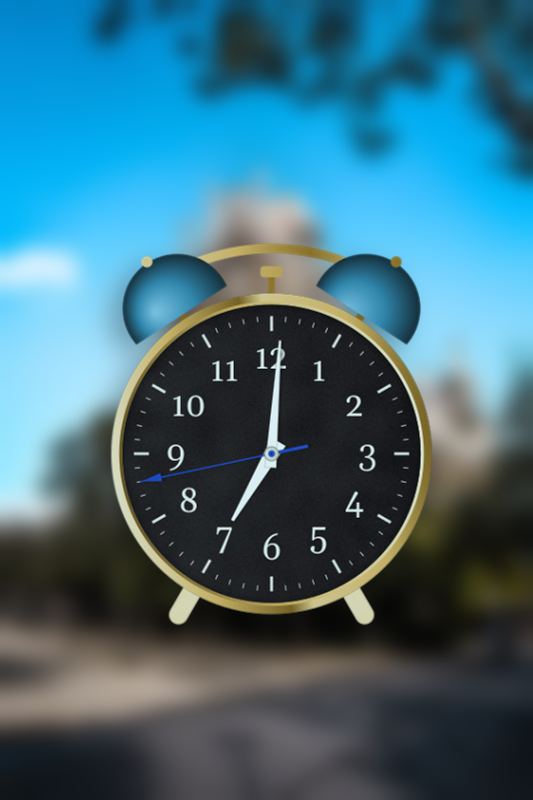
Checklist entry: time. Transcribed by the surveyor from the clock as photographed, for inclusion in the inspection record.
7:00:43
